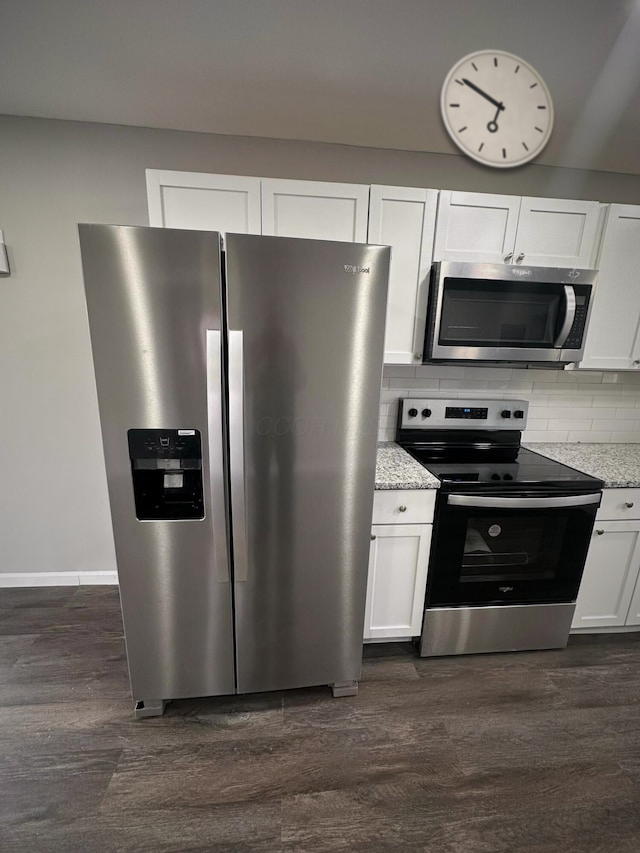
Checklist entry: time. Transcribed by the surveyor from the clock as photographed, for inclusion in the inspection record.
6:51
